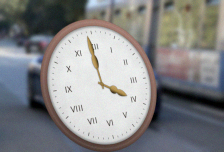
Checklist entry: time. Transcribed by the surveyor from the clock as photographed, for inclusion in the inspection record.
3:59
